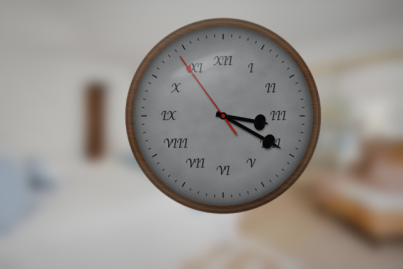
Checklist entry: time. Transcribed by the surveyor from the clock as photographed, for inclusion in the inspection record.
3:19:54
